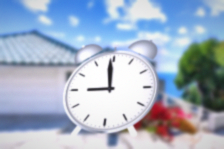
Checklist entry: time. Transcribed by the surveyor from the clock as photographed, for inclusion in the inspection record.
8:59
